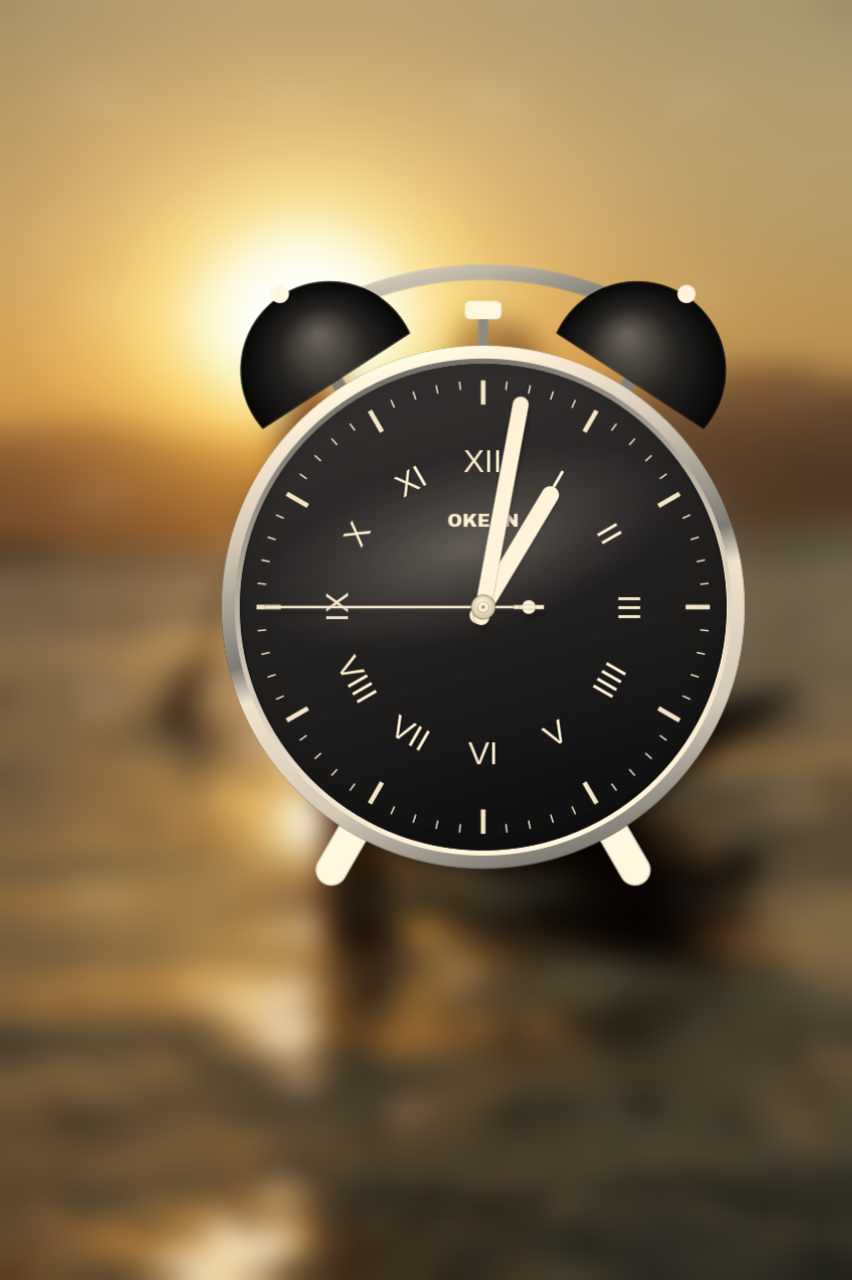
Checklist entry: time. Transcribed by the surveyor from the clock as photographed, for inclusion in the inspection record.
1:01:45
